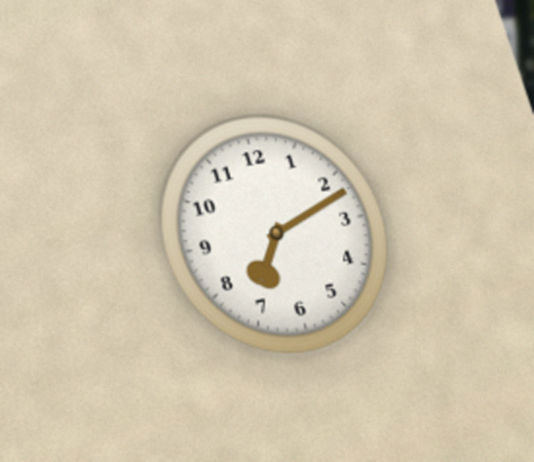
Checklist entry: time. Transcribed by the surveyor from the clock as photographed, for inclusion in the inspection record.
7:12
